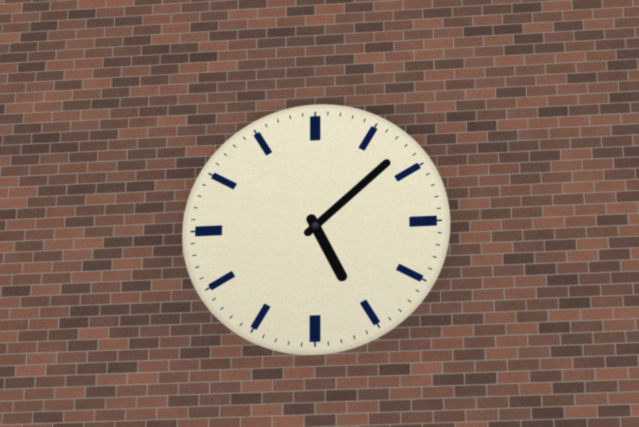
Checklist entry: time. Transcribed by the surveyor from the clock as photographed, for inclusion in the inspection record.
5:08
